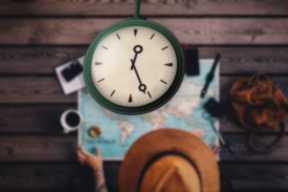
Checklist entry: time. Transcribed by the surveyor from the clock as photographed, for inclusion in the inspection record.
12:26
